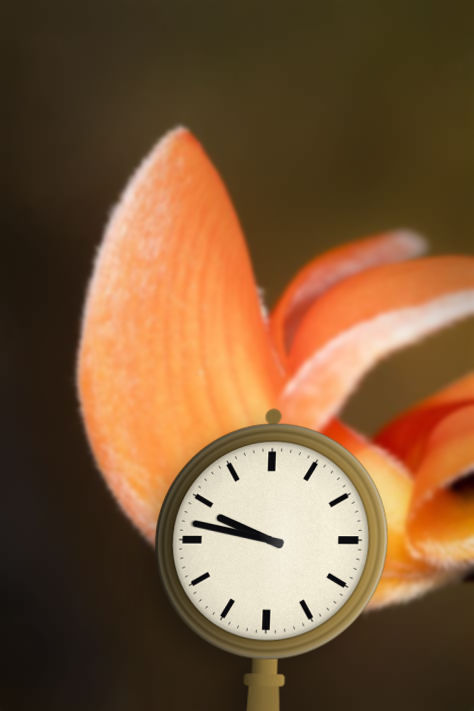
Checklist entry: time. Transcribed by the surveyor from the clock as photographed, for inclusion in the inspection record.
9:47
